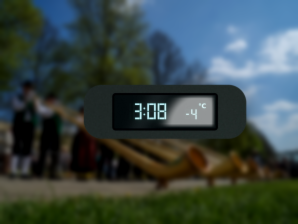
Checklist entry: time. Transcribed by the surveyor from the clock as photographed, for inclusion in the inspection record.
3:08
